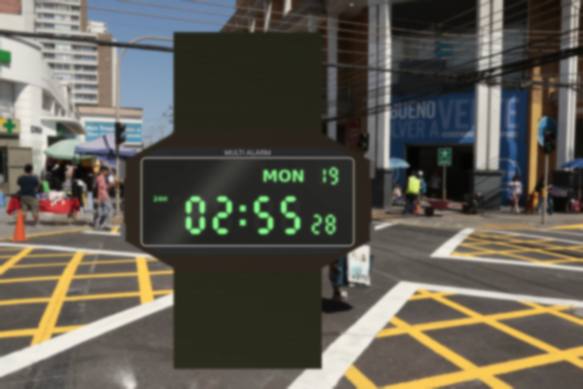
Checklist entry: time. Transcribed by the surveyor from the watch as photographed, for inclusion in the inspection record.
2:55:28
